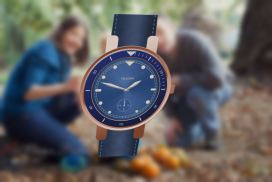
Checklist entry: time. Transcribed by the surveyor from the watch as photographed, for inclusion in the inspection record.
1:48
